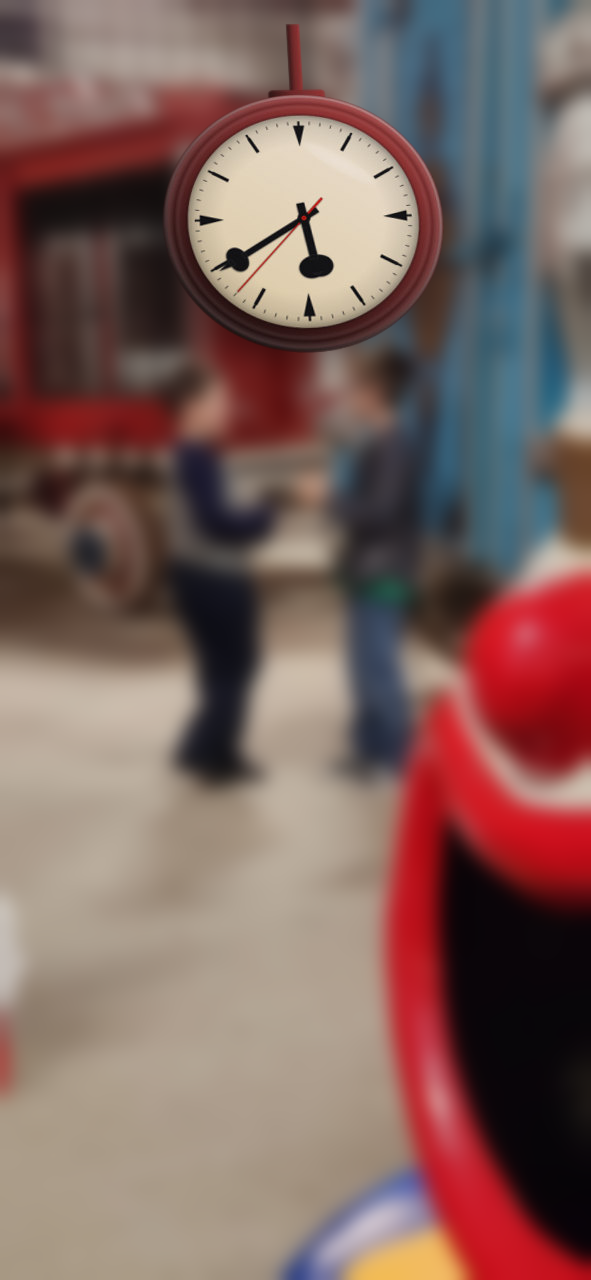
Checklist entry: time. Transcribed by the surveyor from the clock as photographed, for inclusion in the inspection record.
5:39:37
